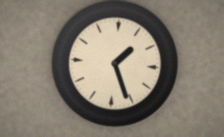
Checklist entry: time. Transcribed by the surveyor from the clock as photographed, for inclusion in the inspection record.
1:26
